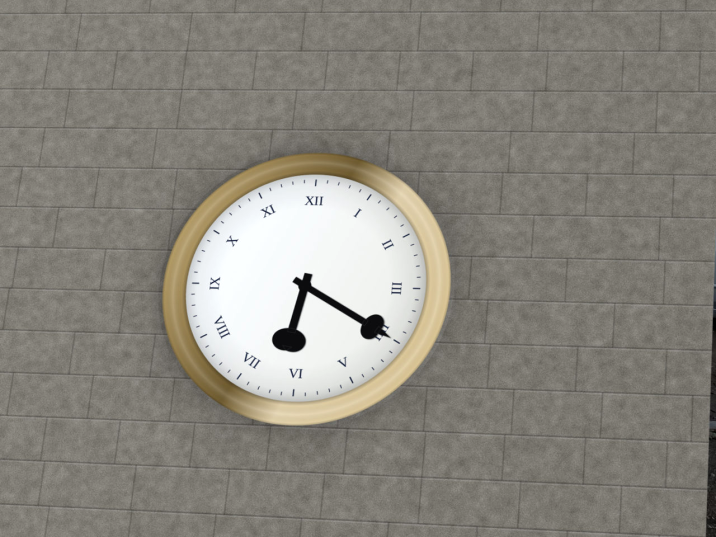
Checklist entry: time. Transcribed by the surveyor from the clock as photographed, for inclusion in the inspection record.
6:20
